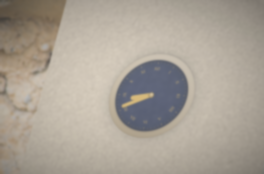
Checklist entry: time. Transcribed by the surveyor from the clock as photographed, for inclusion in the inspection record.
8:41
